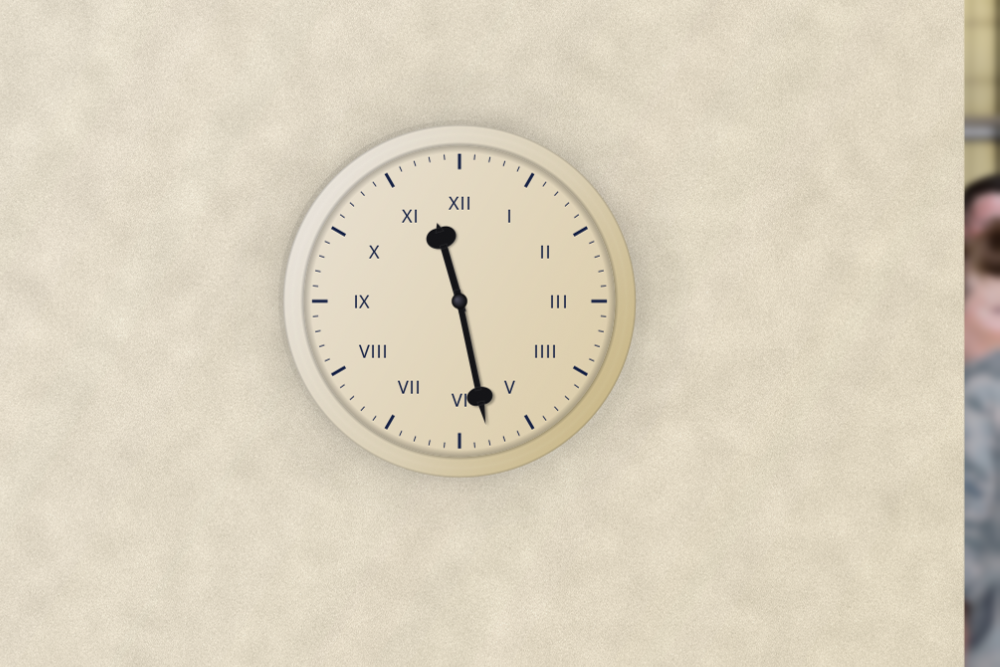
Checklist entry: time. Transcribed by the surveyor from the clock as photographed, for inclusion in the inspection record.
11:28
